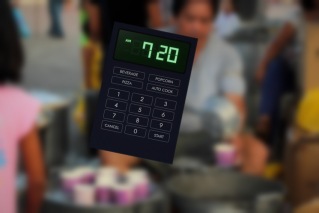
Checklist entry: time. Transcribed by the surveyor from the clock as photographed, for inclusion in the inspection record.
7:20
